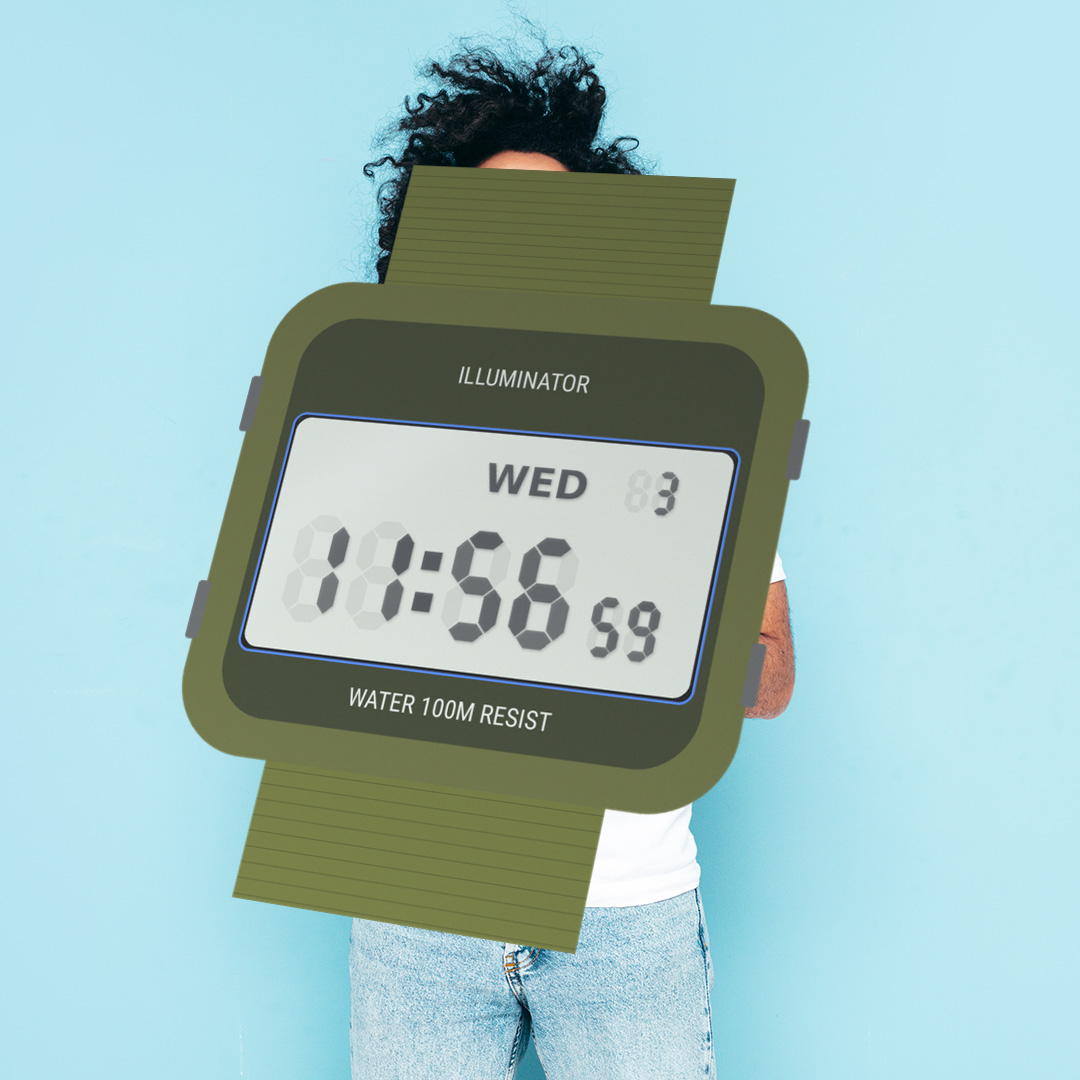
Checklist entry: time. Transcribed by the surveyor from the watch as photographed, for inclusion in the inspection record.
11:56:59
